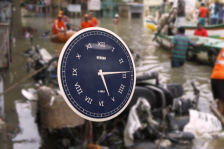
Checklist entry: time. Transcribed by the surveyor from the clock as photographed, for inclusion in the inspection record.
5:14
